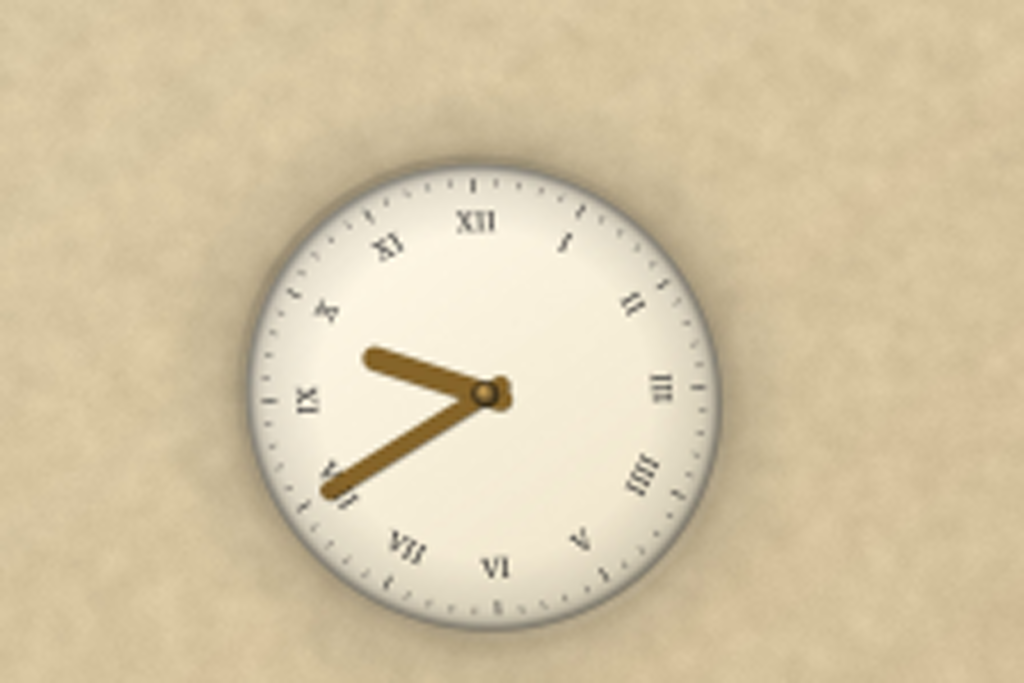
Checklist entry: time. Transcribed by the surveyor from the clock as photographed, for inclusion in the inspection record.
9:40
